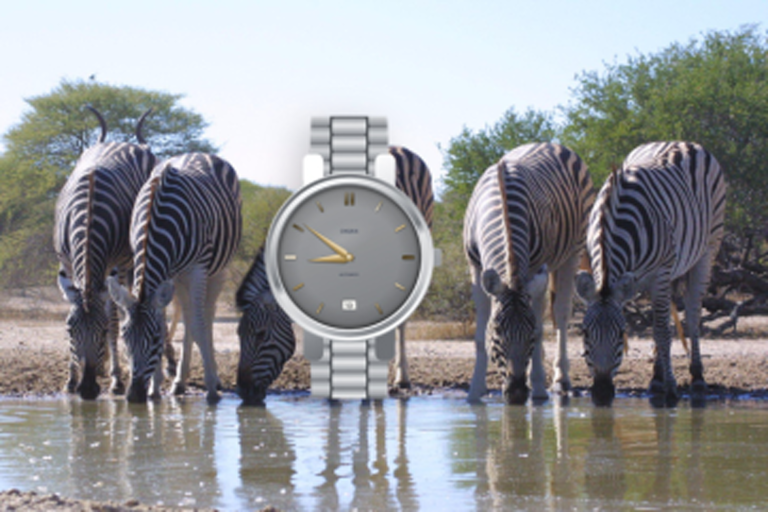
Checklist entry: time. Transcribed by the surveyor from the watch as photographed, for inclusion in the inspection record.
8:51
